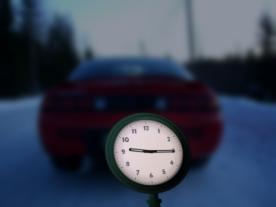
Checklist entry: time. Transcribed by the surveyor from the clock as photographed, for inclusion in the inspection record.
9:15
